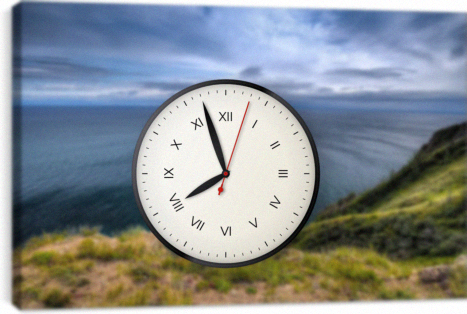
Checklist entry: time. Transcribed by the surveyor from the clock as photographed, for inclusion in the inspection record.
7:57:03
